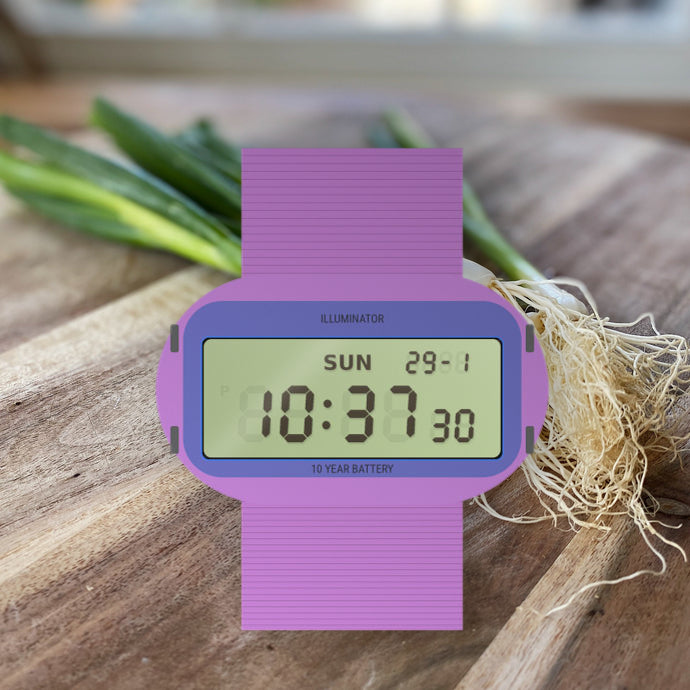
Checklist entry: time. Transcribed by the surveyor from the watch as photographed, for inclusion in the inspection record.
10:37:30
